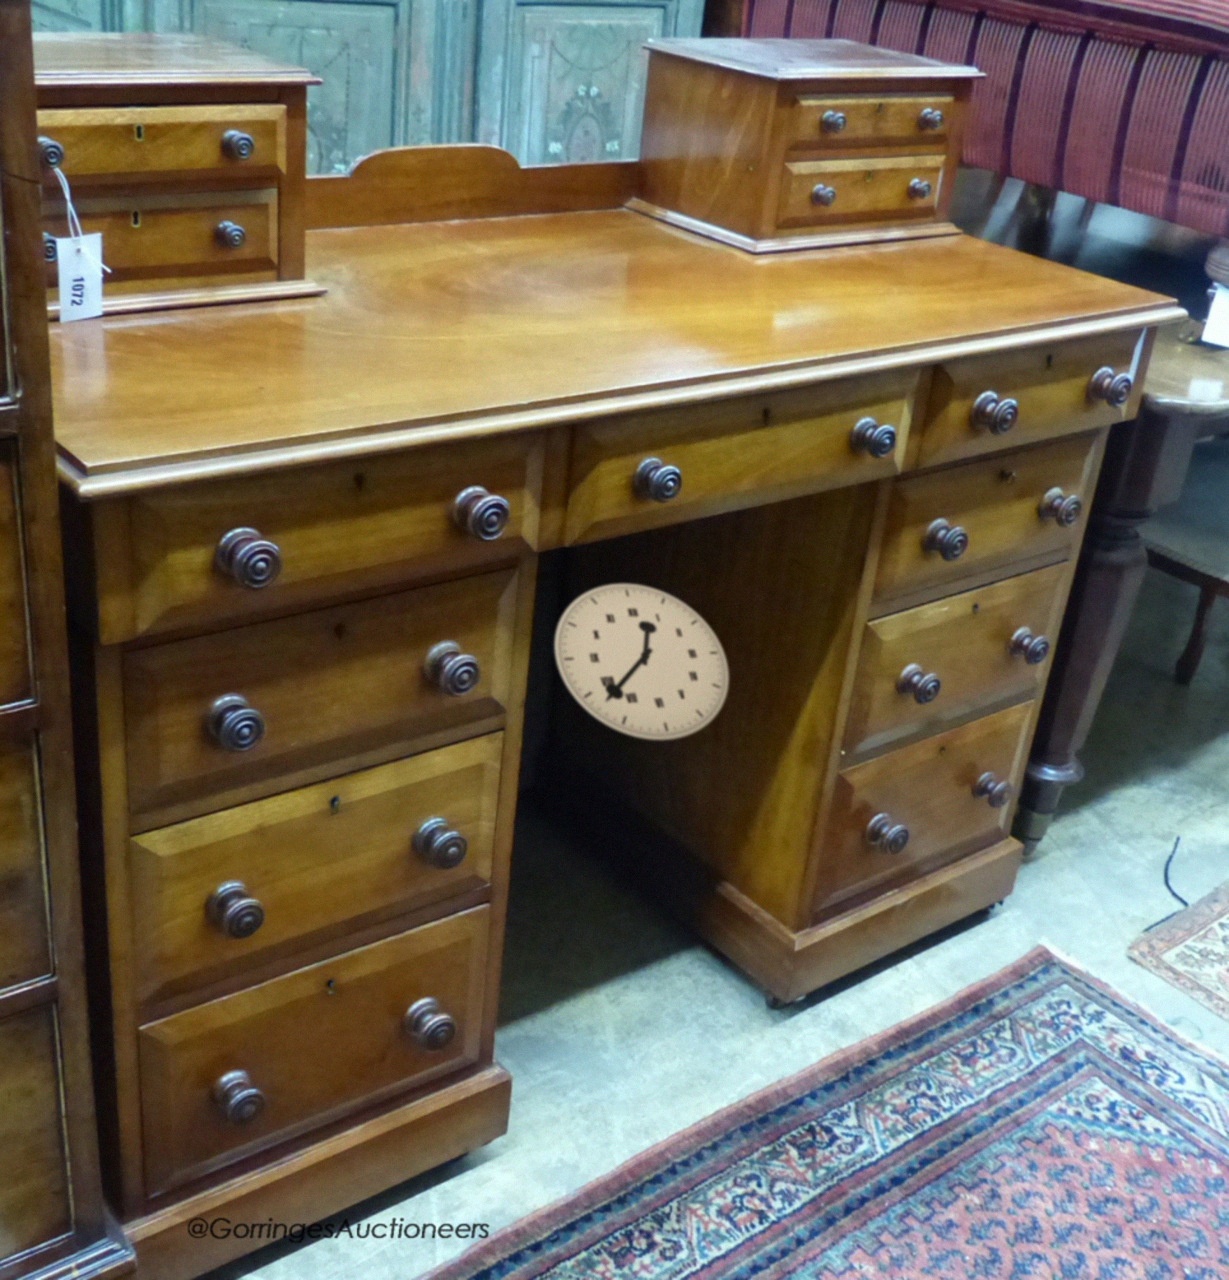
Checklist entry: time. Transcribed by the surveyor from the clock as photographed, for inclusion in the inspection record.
12:38
